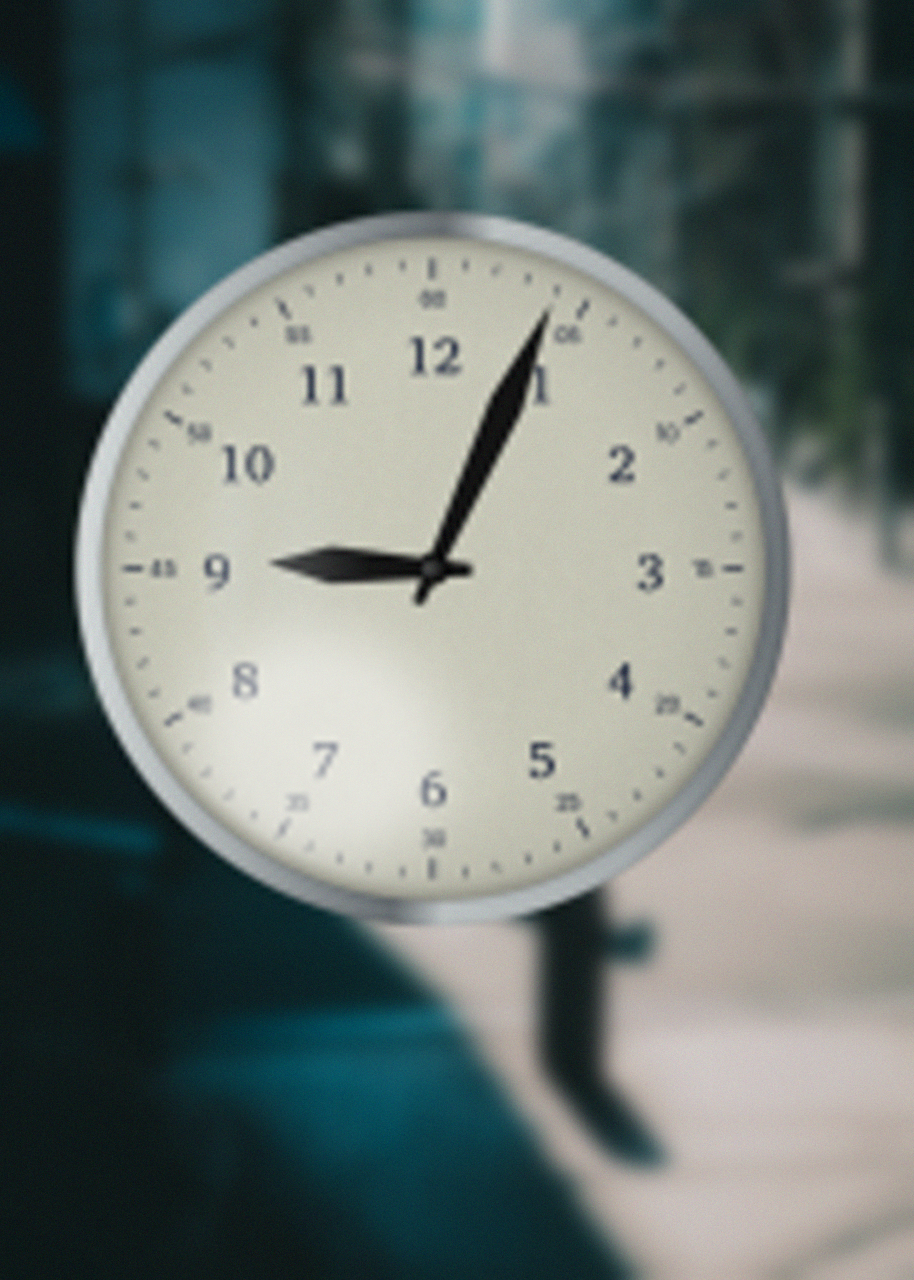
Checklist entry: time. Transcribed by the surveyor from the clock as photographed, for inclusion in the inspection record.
9:04
